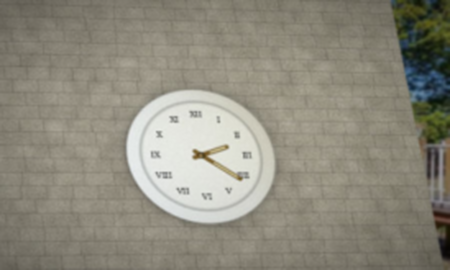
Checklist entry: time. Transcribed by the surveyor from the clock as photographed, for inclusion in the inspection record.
2:21
